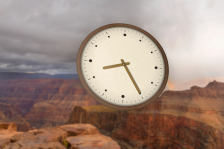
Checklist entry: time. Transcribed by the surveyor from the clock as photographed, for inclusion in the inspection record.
8:25
